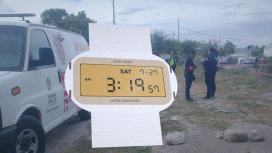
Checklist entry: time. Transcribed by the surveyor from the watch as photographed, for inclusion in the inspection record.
3:19:57
